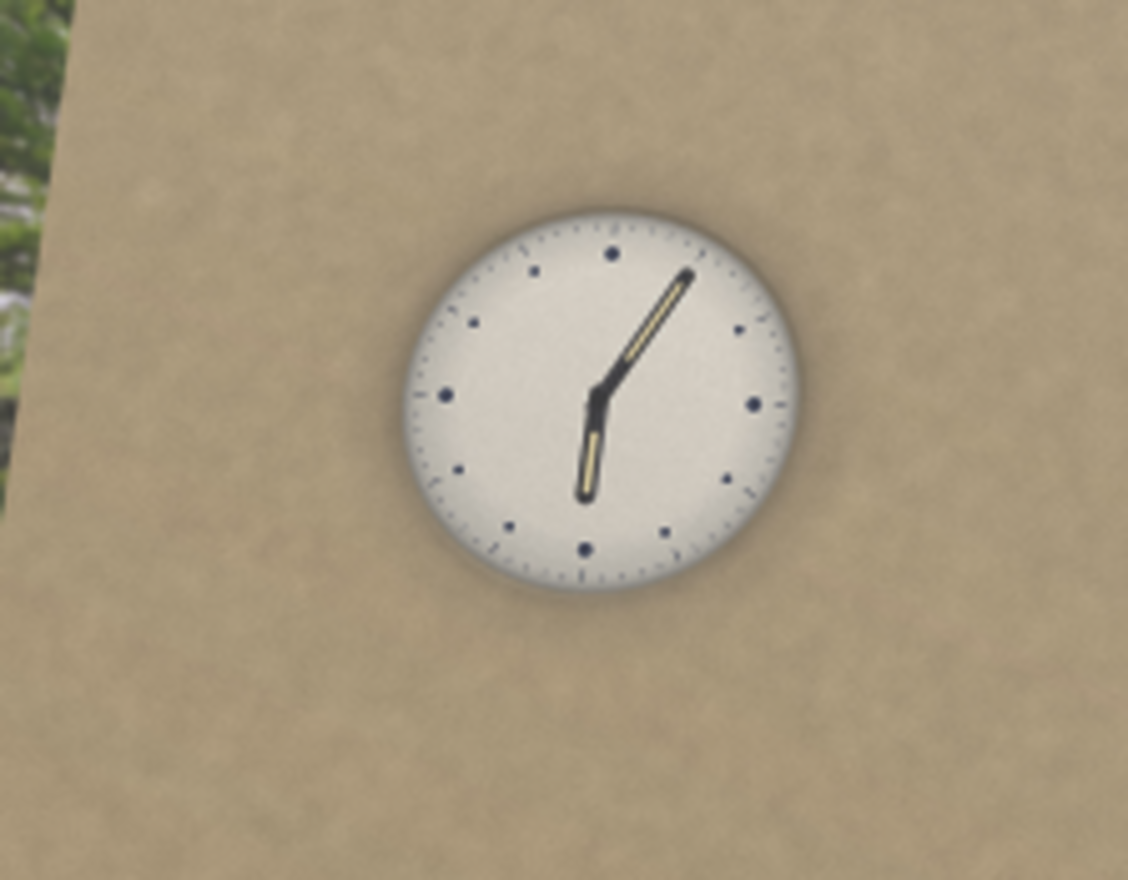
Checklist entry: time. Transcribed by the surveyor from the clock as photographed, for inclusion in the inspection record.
6:05
